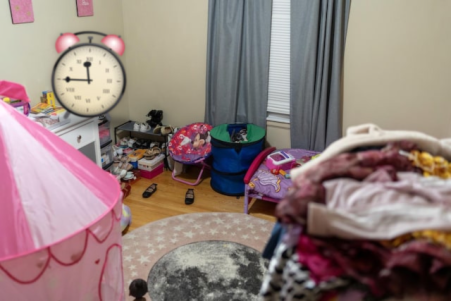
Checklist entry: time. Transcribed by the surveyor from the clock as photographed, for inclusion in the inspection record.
11:45
